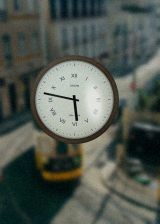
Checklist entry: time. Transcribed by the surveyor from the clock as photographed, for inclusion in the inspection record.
5:47
